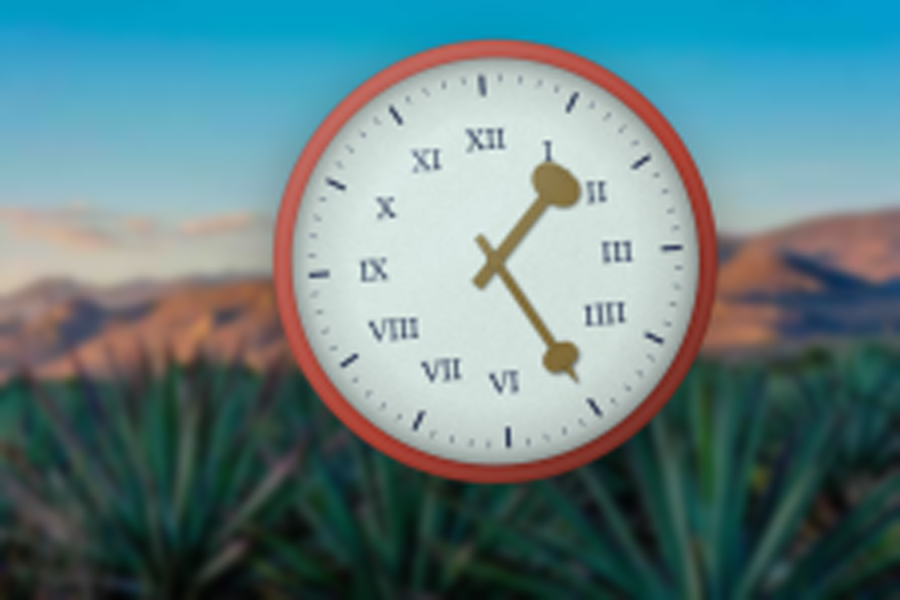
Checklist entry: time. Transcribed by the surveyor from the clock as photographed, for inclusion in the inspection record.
1:25
